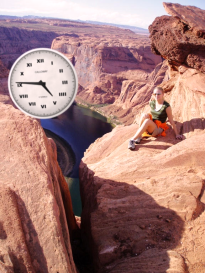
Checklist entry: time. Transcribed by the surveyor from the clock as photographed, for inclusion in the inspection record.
4:46
